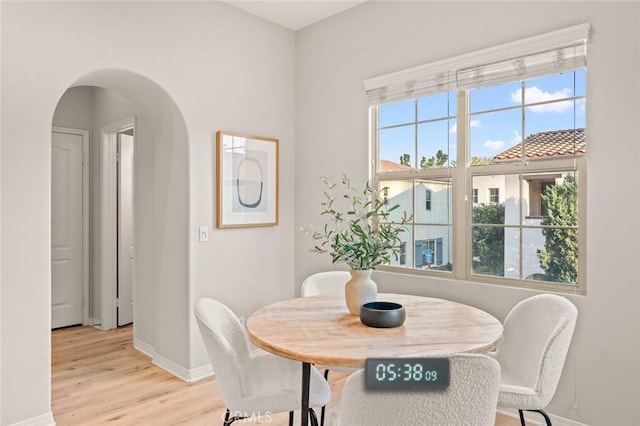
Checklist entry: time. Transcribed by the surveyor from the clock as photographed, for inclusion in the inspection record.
5:38:09
